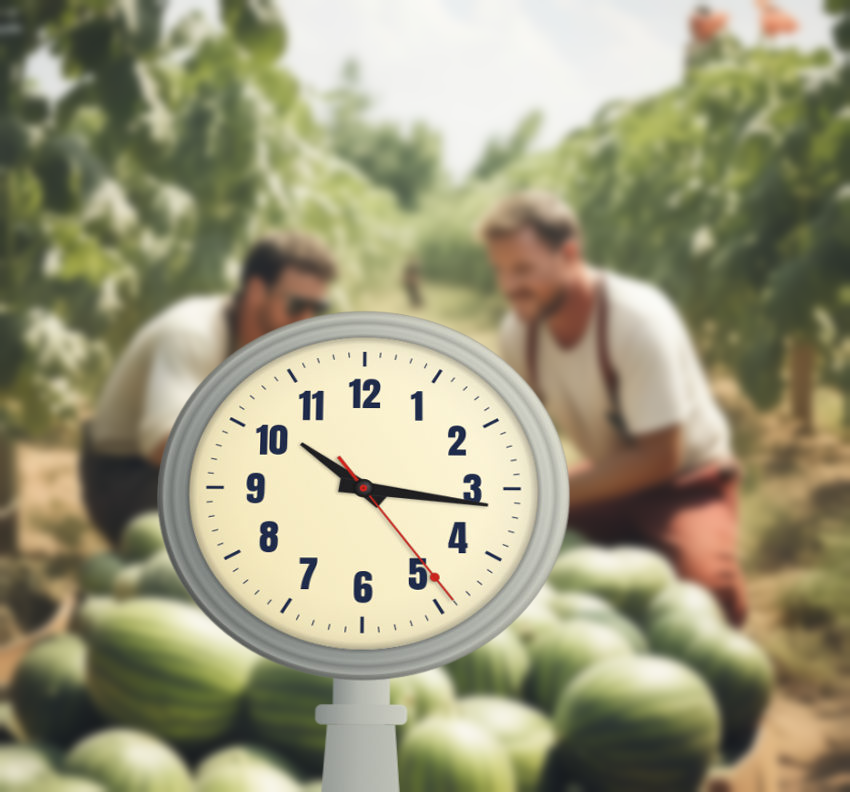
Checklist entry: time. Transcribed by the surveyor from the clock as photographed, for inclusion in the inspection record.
10:16:24
